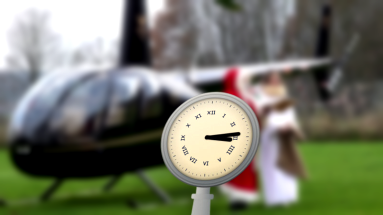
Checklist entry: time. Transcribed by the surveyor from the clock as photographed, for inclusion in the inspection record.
3:14
